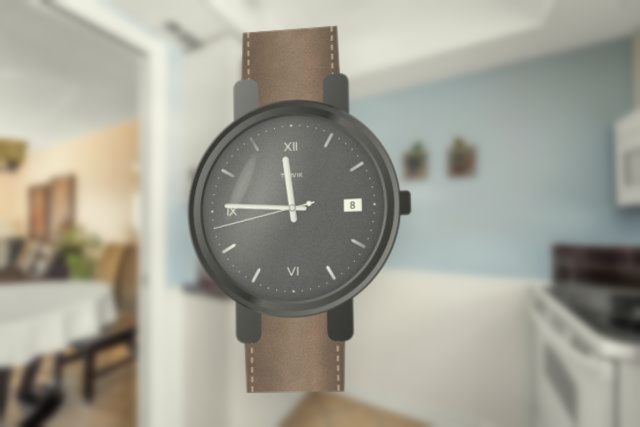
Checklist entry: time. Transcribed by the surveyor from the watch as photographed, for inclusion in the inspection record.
11:45:43
